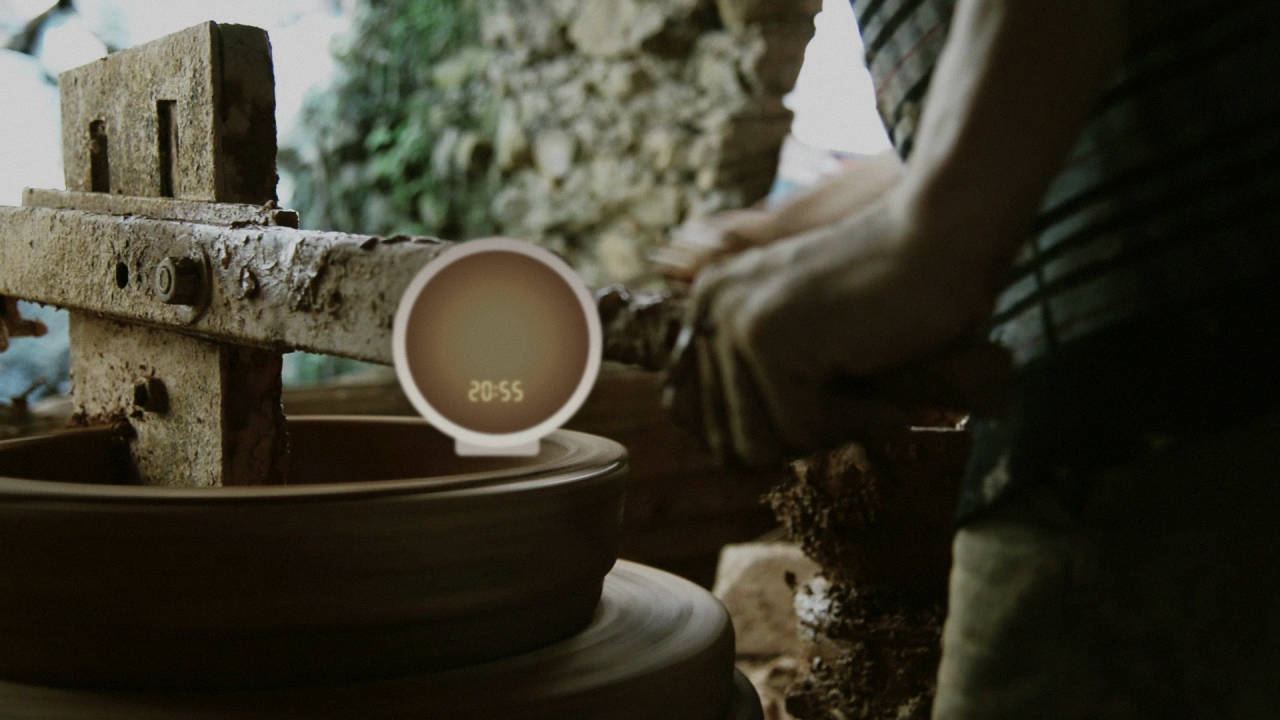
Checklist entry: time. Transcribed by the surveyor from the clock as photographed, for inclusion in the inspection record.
20:55
